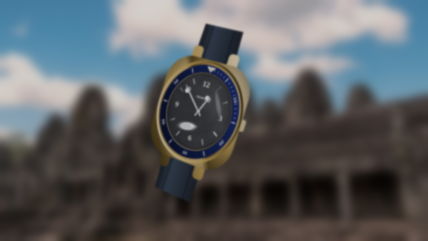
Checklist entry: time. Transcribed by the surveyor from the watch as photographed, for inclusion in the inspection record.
12:52
